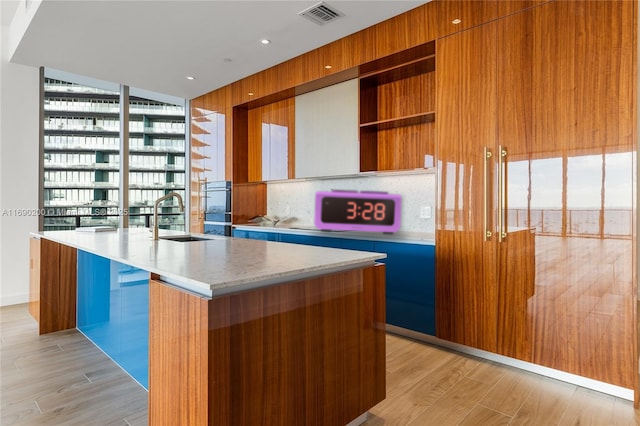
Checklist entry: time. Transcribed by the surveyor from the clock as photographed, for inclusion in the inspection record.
3:28
